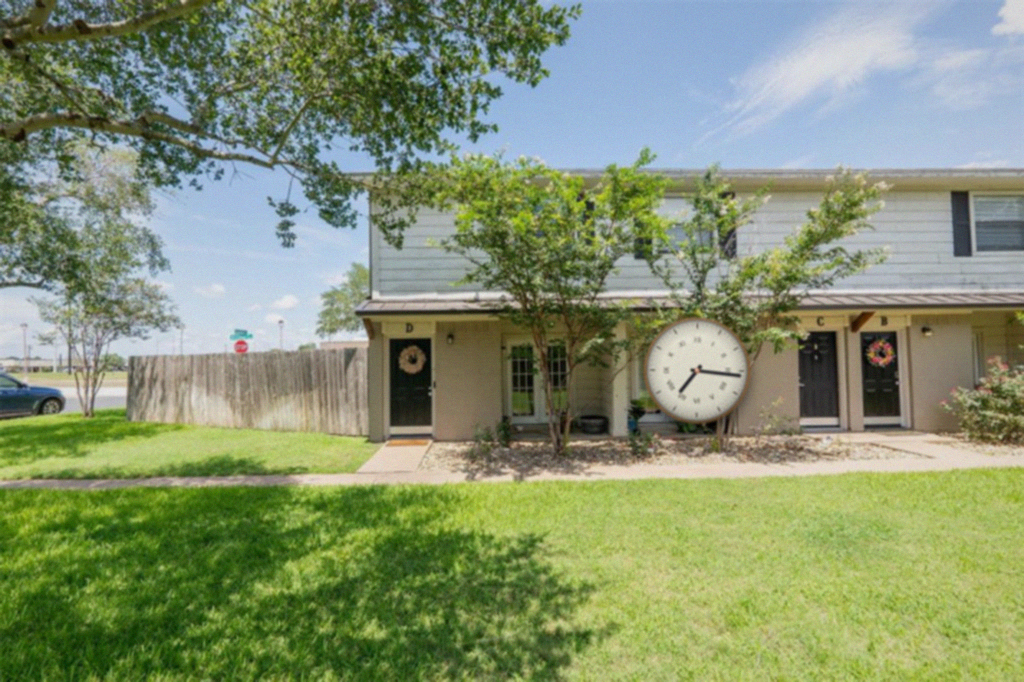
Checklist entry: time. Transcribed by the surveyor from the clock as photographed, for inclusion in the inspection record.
7:16
